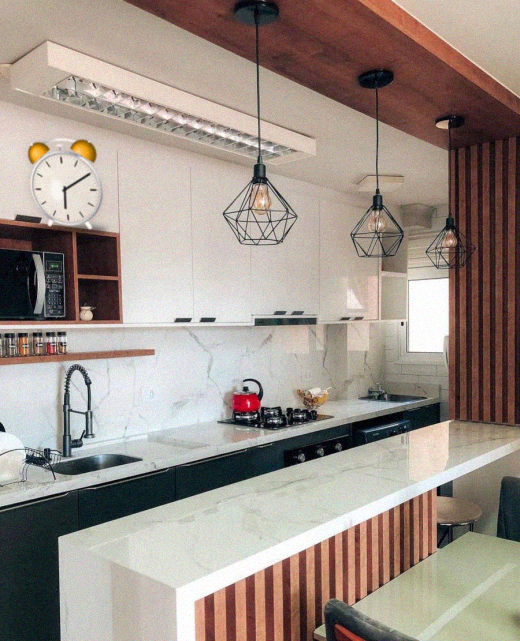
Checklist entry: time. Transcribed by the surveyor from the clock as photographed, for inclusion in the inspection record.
6:10
